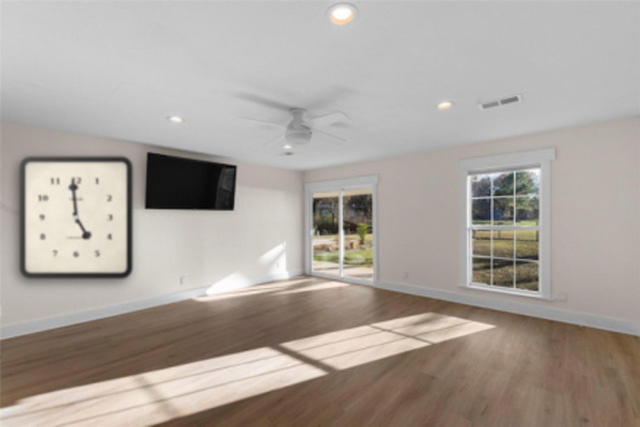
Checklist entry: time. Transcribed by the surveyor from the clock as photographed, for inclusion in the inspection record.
4:59
